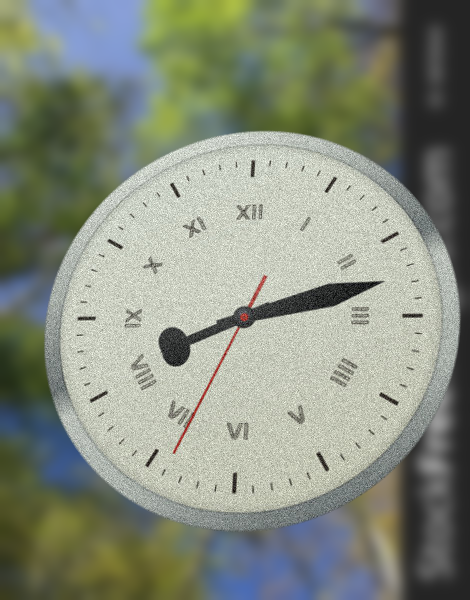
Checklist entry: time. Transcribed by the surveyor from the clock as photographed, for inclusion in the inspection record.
8:12:34
